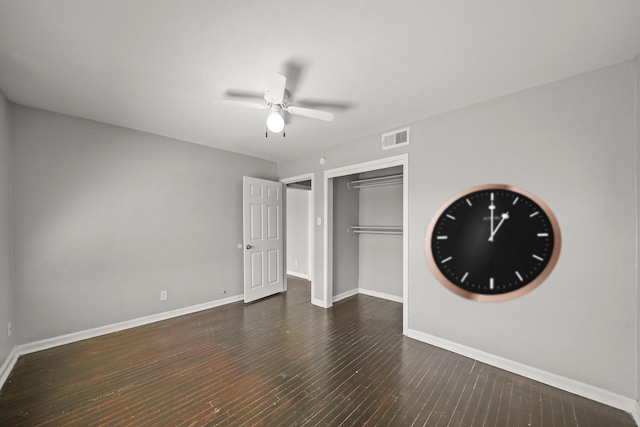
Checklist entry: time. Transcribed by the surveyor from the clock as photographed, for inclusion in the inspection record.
1:00
